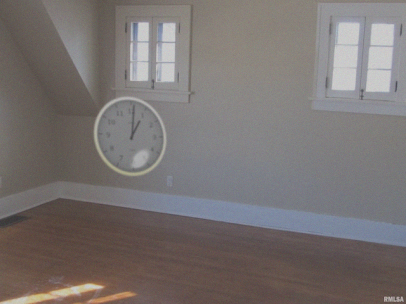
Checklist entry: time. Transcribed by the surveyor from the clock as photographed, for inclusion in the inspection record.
1:01
